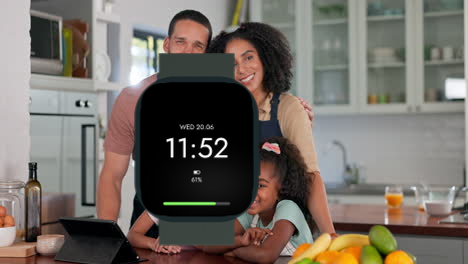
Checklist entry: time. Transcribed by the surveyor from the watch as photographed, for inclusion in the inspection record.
11:52
